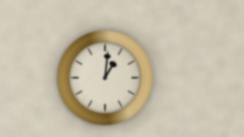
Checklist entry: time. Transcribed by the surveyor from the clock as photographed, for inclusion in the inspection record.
1:01
